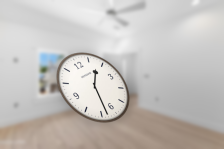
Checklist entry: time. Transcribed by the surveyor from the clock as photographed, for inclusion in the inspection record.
1:33
